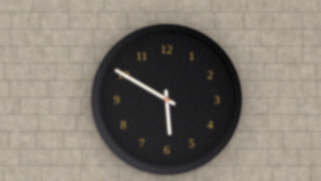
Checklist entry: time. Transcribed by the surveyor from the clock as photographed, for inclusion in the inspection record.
5:50
